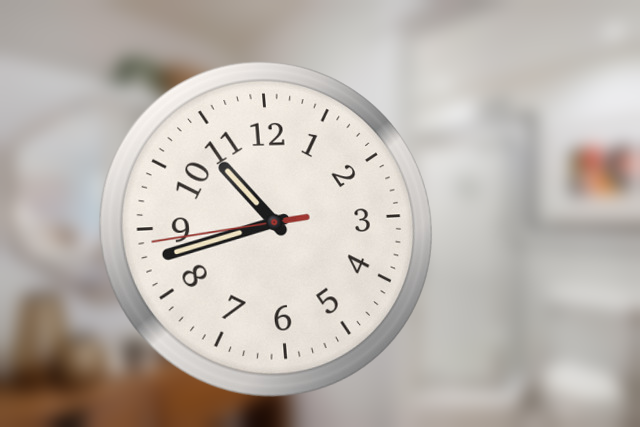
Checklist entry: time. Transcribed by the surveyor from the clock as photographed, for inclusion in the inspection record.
10:42:44
